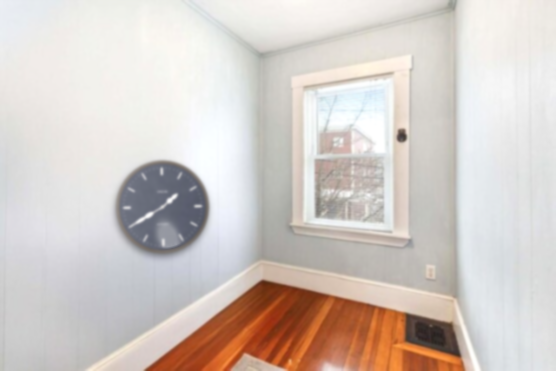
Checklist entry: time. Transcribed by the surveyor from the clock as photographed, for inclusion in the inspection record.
1:40
